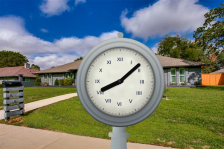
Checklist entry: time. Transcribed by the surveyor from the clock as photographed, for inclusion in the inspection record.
8:08
